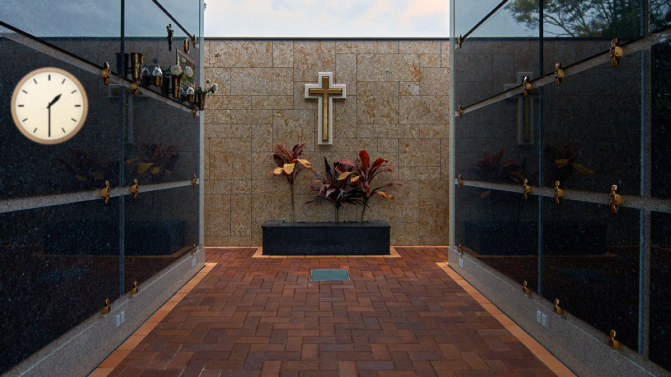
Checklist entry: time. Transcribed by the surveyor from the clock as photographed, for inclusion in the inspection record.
1:30
